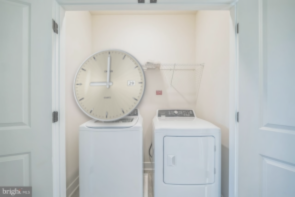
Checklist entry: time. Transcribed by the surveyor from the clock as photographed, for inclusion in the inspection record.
9:00
